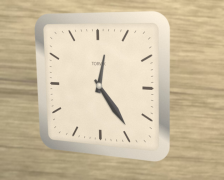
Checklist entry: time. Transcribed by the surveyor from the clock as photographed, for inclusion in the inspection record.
12:24
